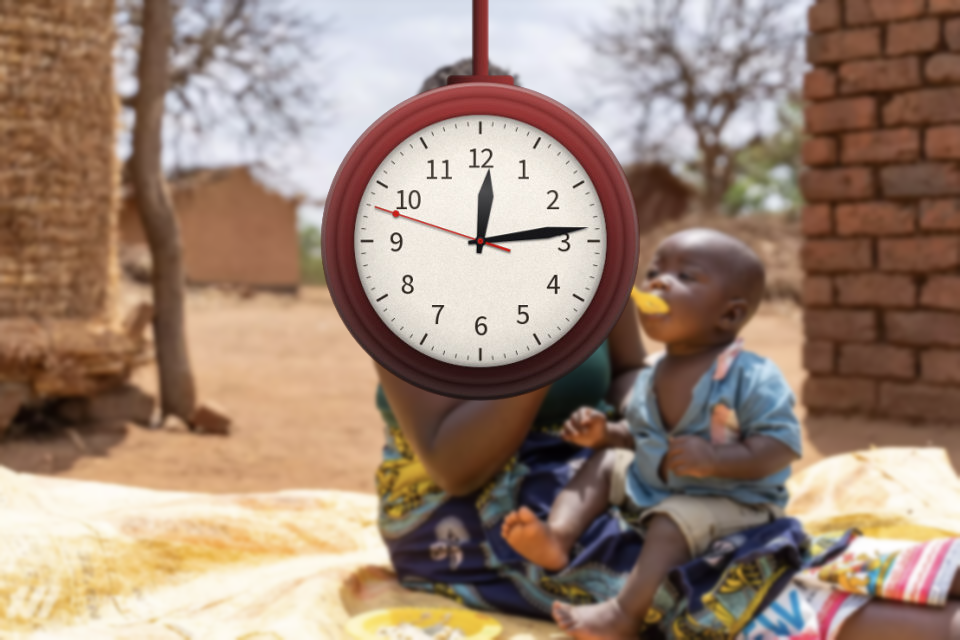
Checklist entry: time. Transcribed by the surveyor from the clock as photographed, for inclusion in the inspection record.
12:13:48
